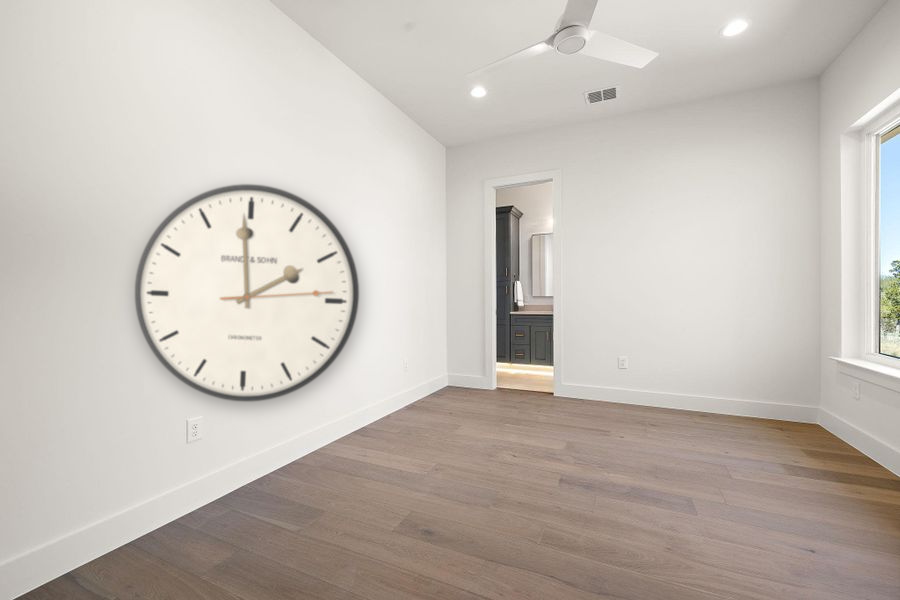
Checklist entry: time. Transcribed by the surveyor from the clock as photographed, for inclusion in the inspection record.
1:59:14
